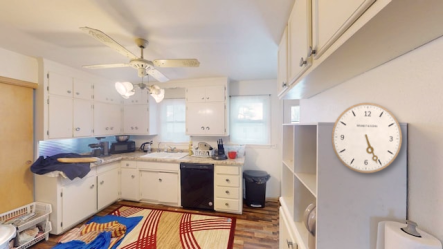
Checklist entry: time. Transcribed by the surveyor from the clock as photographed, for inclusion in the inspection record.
5:26
